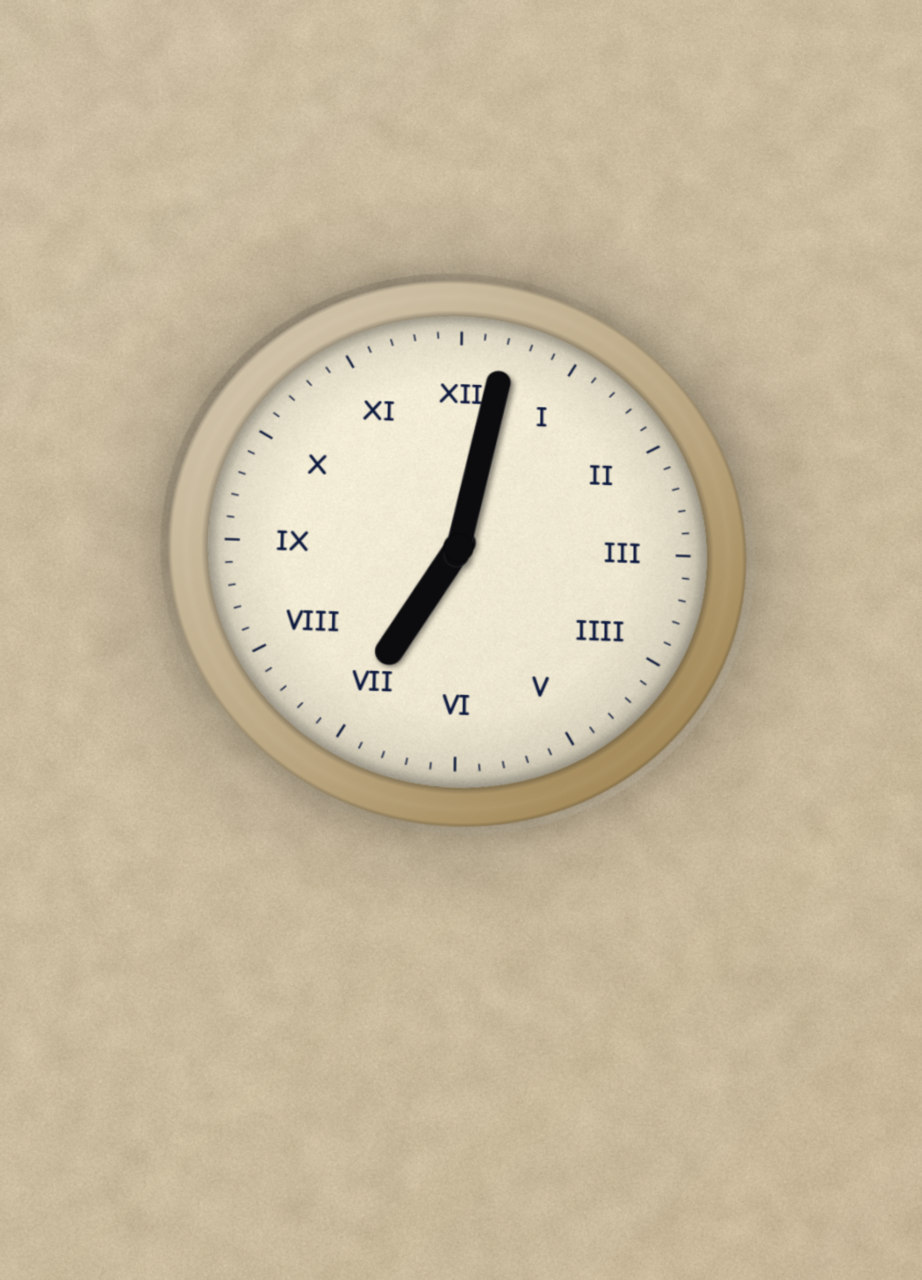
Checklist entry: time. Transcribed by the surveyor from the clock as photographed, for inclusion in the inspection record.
7:02
